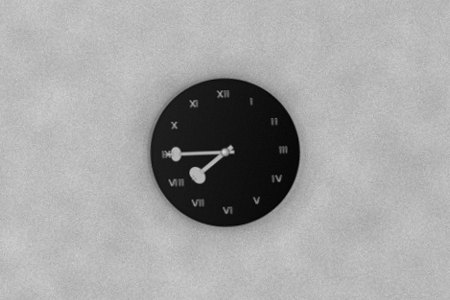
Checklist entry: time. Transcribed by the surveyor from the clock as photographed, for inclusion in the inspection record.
7:45
